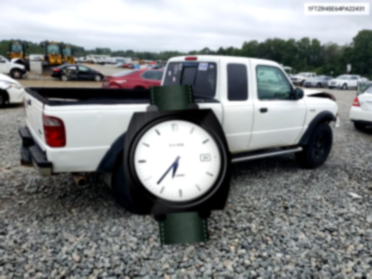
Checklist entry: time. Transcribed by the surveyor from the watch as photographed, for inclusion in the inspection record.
6:37
